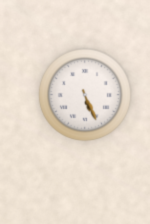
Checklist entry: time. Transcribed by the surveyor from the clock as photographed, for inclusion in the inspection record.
5:26
